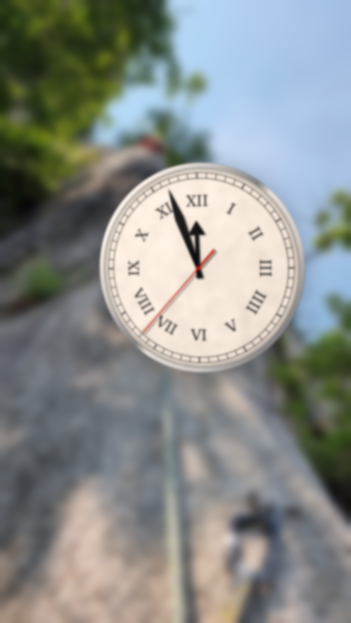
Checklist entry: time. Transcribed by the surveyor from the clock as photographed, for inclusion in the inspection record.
11:56:37
